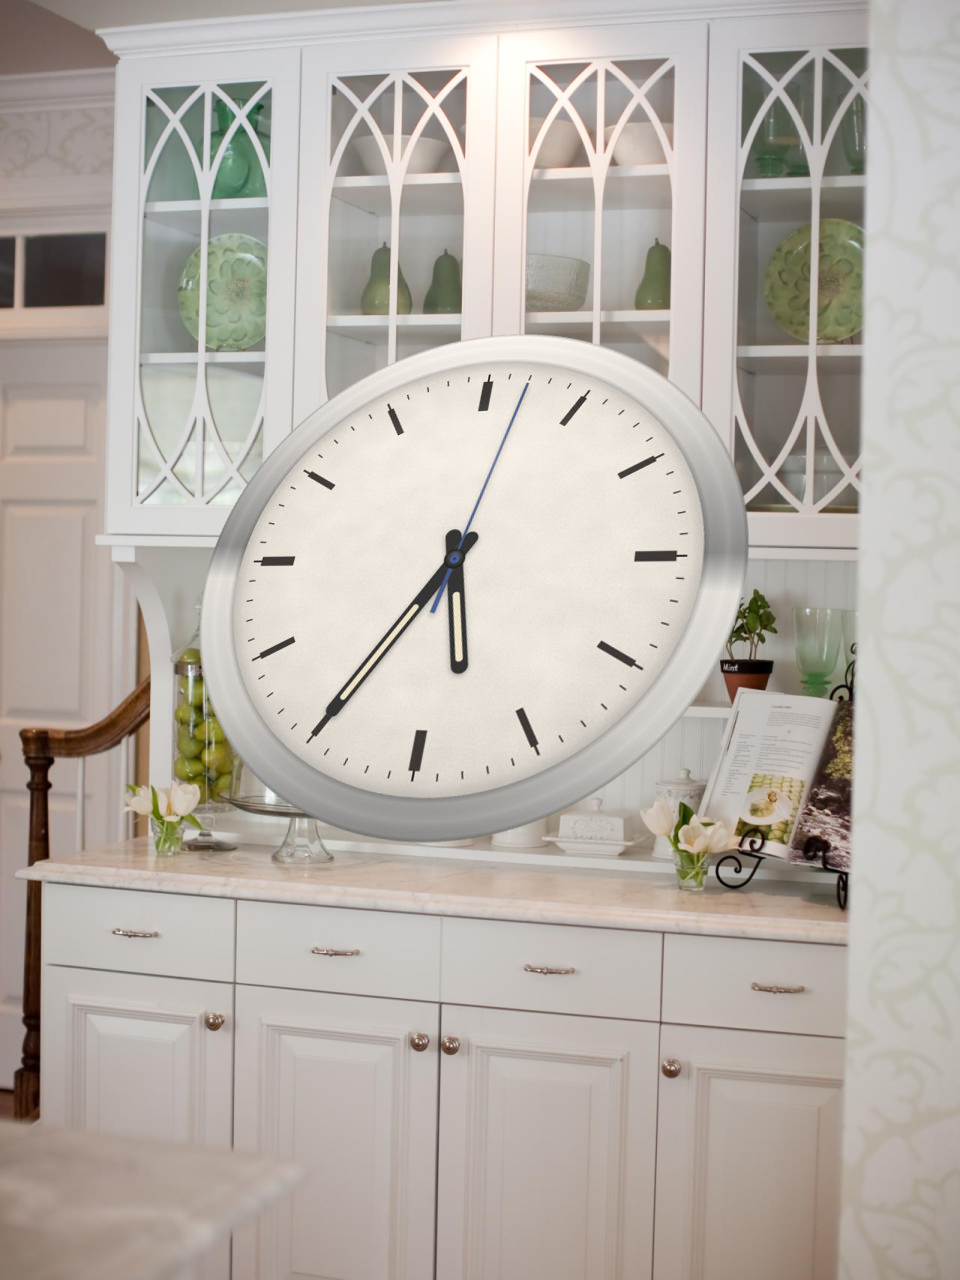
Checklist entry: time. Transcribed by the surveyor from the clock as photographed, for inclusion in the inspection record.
5:35:02
